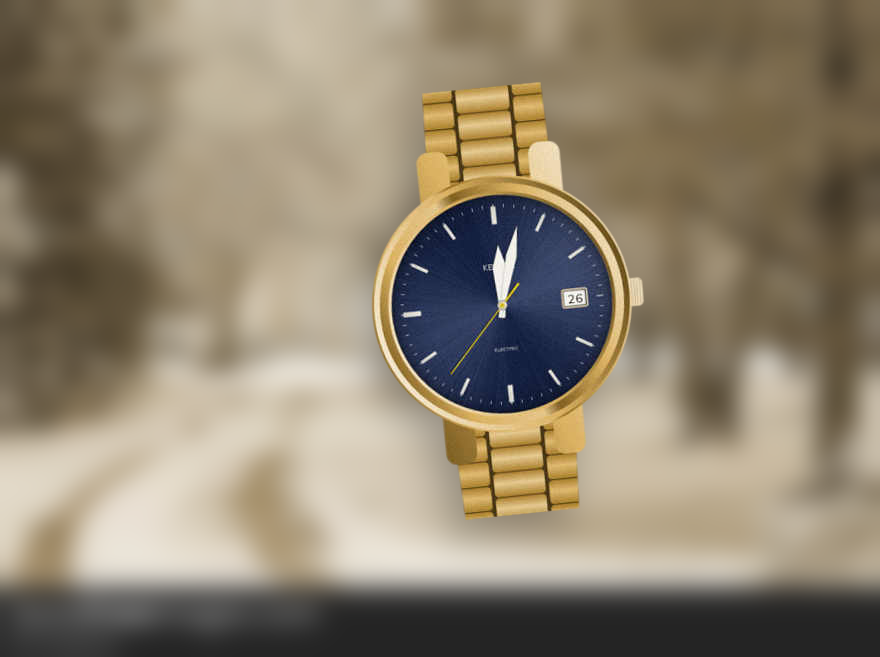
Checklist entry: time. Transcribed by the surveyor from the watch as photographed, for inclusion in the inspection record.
12:02:37
